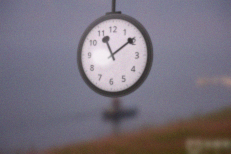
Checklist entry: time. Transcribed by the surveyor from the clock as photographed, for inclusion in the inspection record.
11:09
